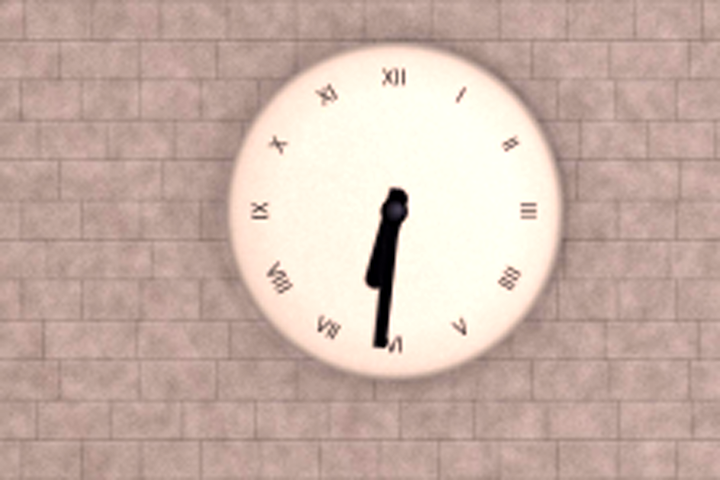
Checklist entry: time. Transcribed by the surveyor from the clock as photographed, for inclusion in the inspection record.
6:31
